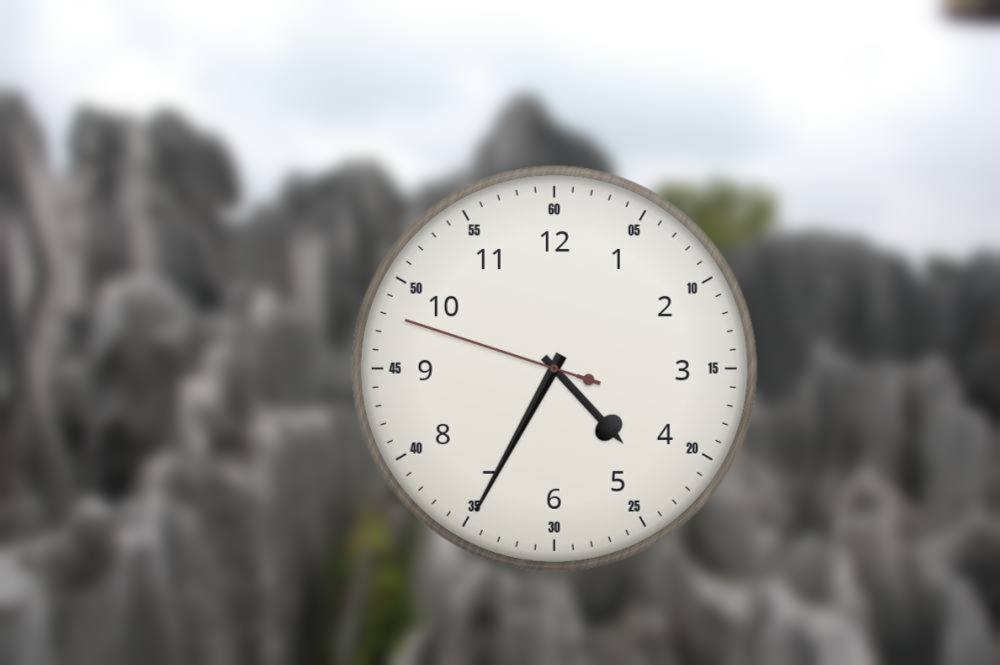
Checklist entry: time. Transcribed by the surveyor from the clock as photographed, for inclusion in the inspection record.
4:34:48
